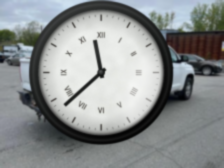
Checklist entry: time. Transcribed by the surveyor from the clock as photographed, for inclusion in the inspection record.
11:38
